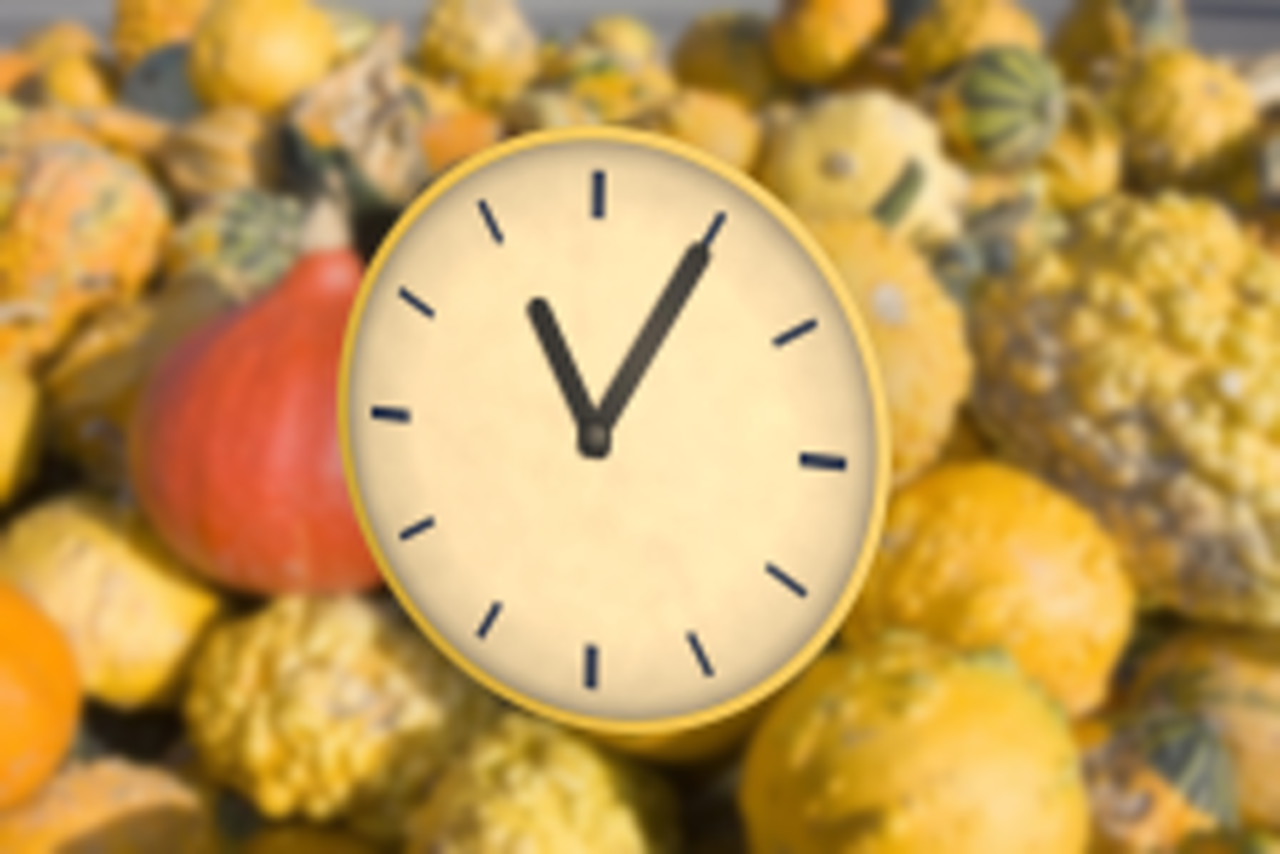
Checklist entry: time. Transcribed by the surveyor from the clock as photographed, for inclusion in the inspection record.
11:05
